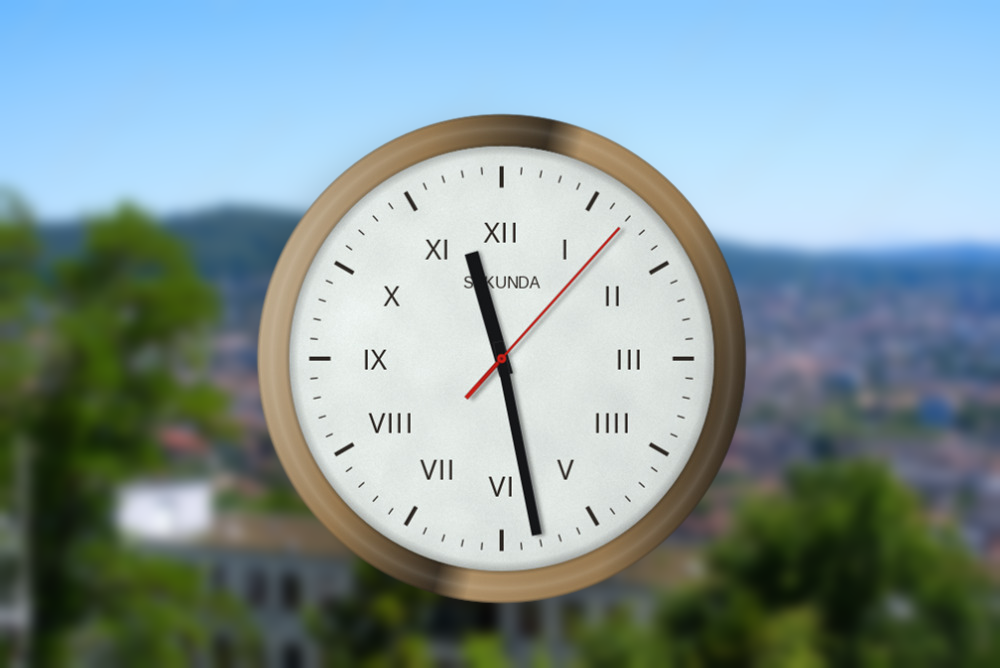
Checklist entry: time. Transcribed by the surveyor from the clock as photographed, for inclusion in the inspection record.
11:28:07
